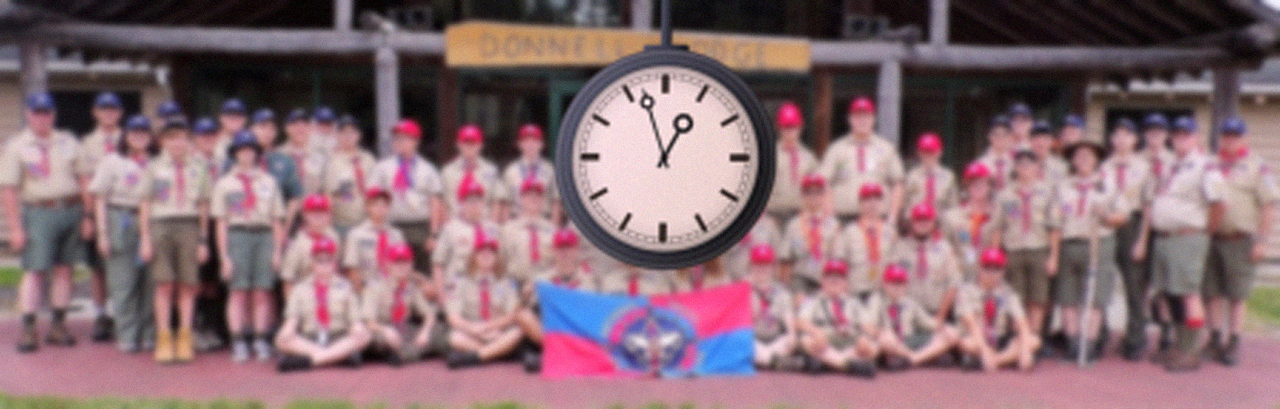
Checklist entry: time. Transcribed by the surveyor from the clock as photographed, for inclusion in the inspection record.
12:57
